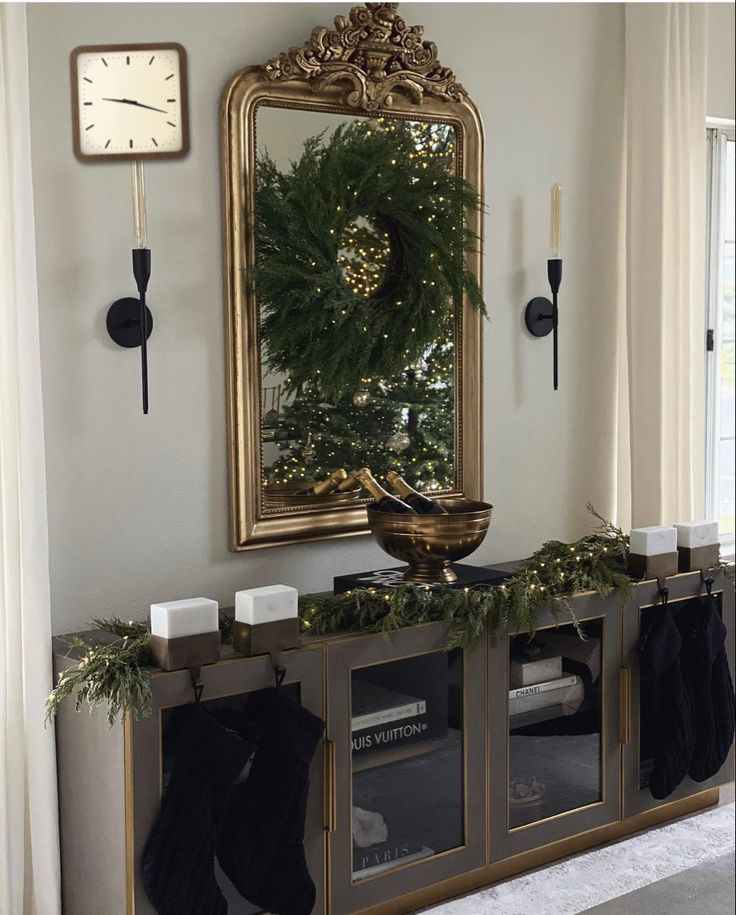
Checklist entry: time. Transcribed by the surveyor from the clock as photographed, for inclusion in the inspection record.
9:18
